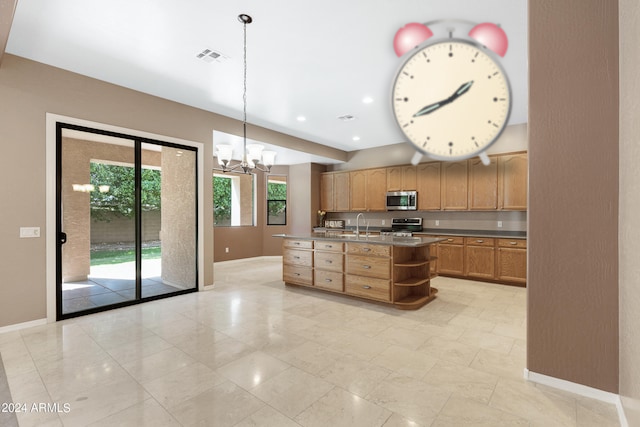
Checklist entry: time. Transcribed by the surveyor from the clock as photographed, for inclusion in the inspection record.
1:41
